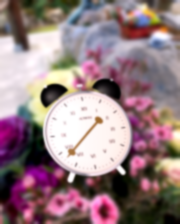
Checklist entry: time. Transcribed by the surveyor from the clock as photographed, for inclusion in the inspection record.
1:38
